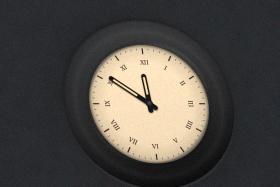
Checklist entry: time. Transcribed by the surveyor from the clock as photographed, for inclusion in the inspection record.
11:51
